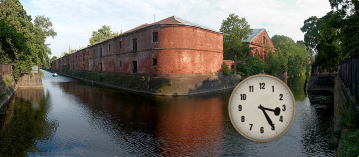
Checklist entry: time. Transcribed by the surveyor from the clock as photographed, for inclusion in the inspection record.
3:25
